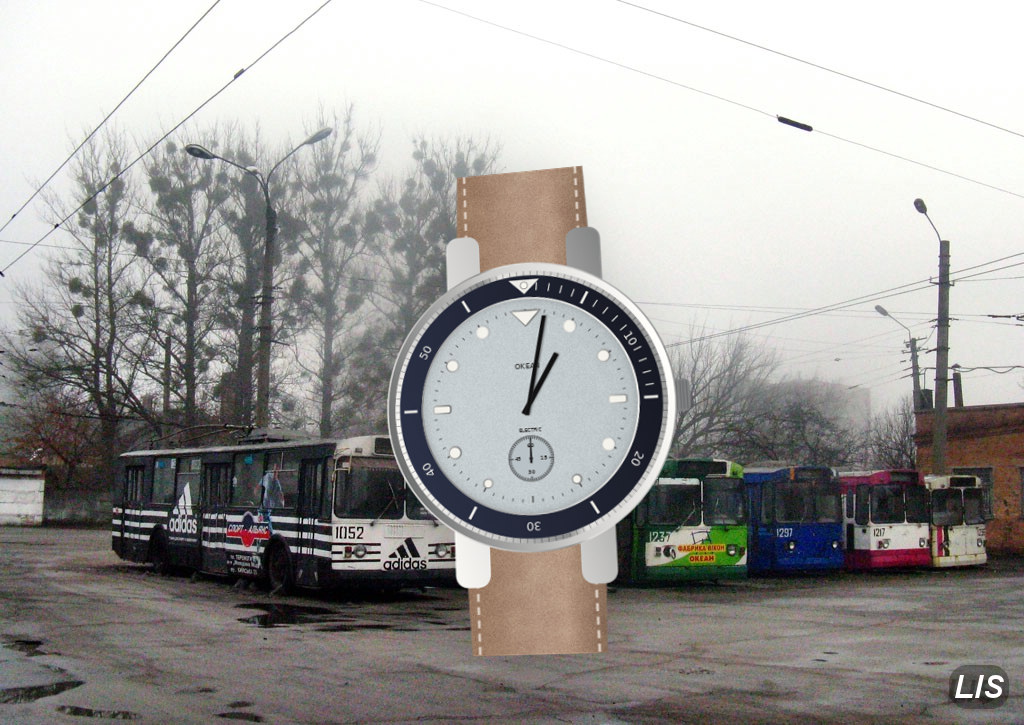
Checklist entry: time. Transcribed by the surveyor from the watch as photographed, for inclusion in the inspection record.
1:02
